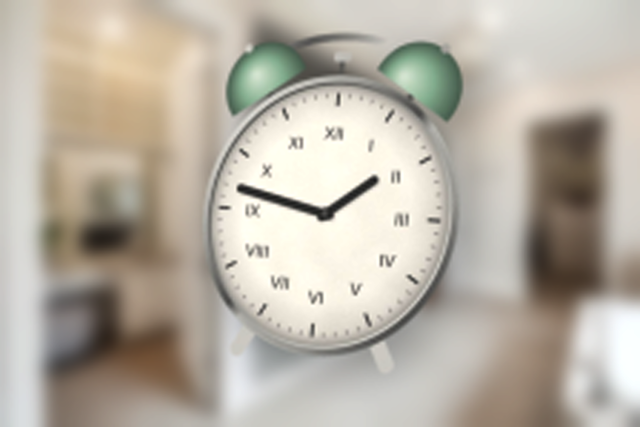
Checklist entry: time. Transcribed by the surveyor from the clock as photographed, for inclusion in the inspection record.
1:47
